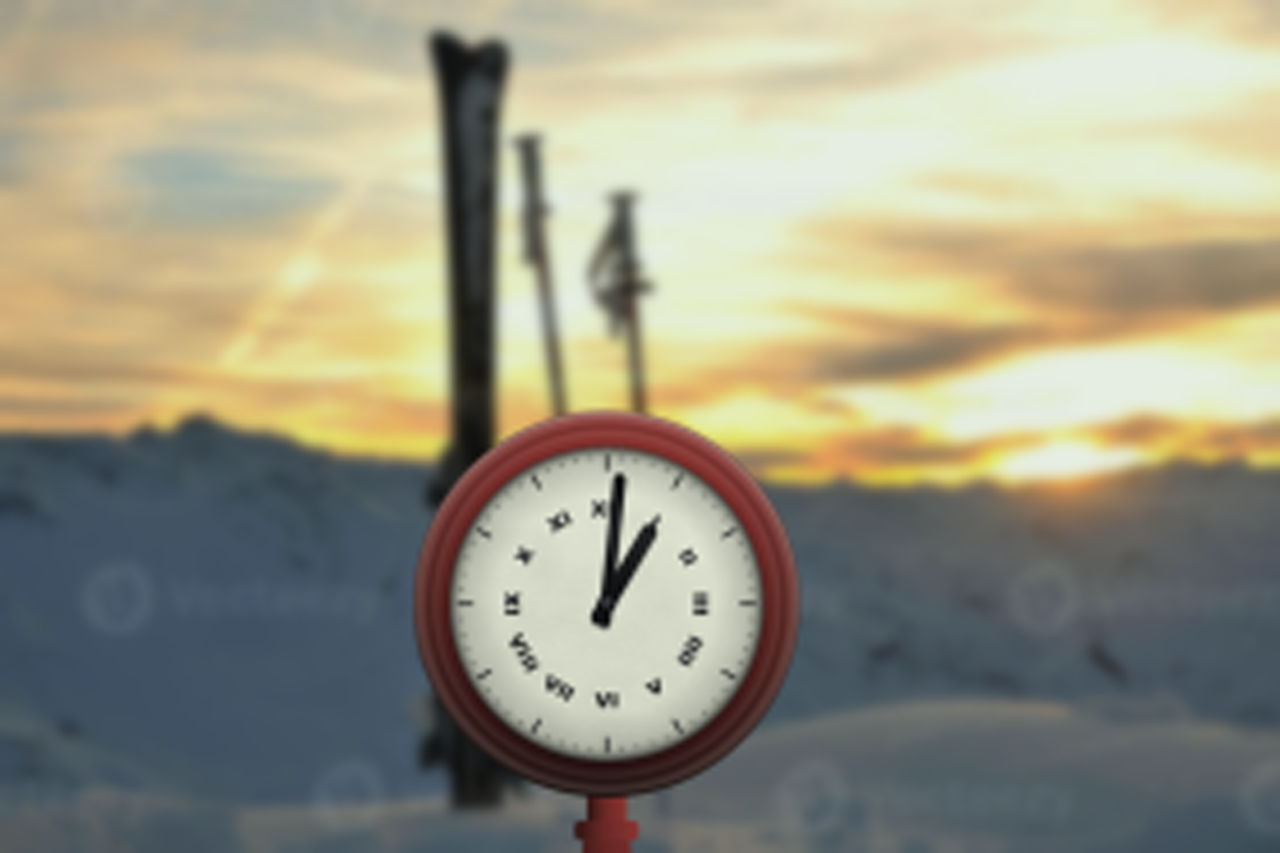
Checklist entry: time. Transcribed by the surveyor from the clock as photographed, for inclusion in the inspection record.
1:01
